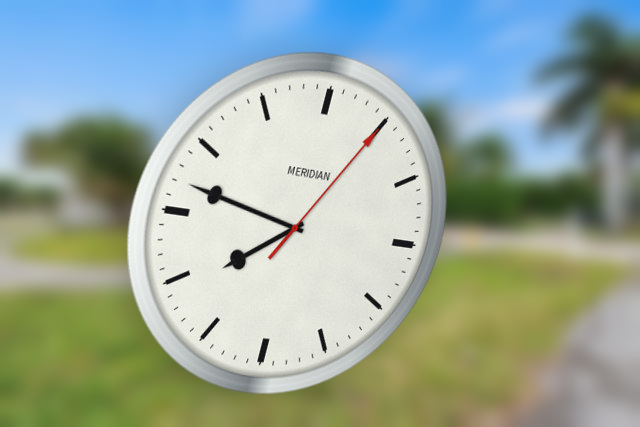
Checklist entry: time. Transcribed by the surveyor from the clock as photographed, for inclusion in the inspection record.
7:47:05
